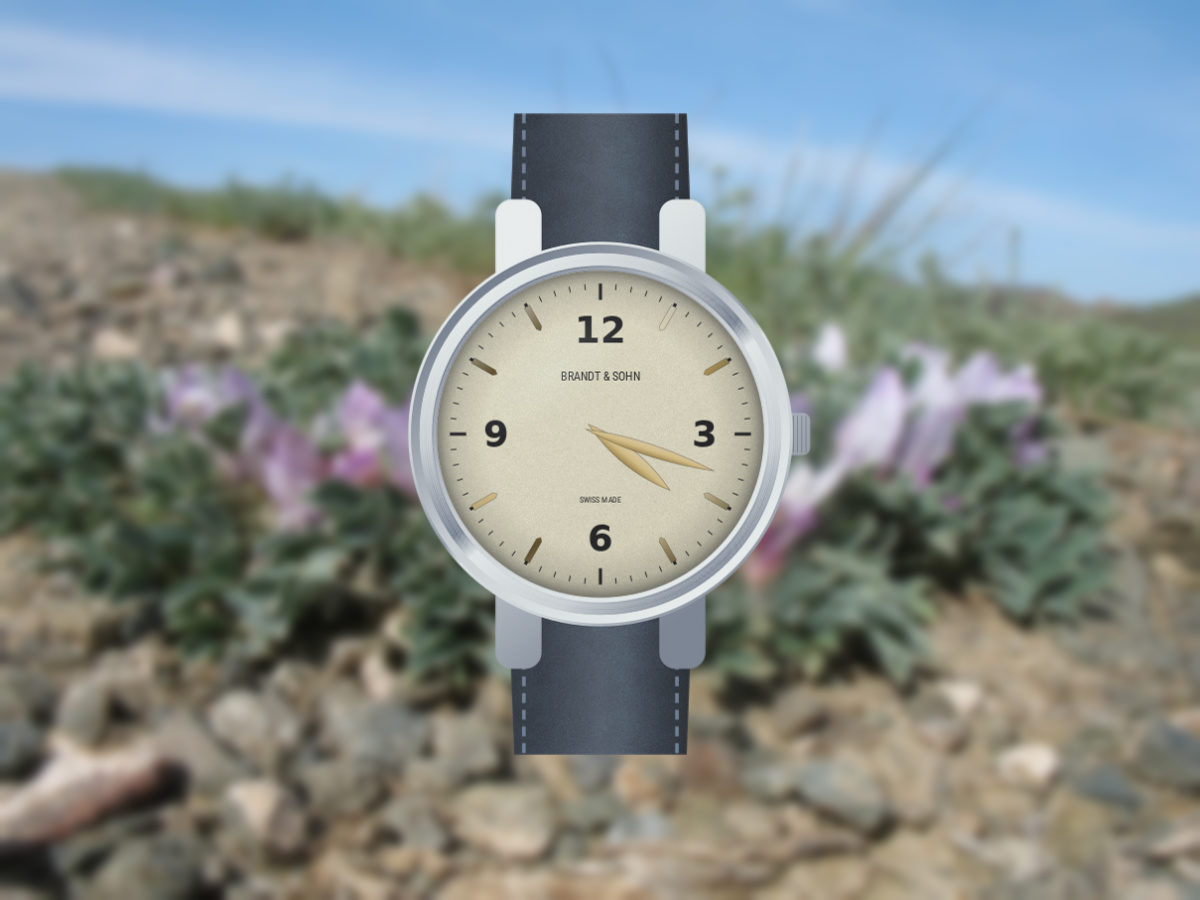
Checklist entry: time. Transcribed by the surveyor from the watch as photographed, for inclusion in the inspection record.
4:18
